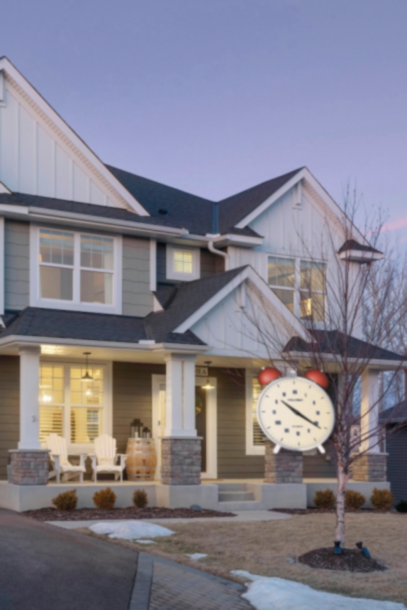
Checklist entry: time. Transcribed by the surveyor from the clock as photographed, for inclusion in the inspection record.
10:21
